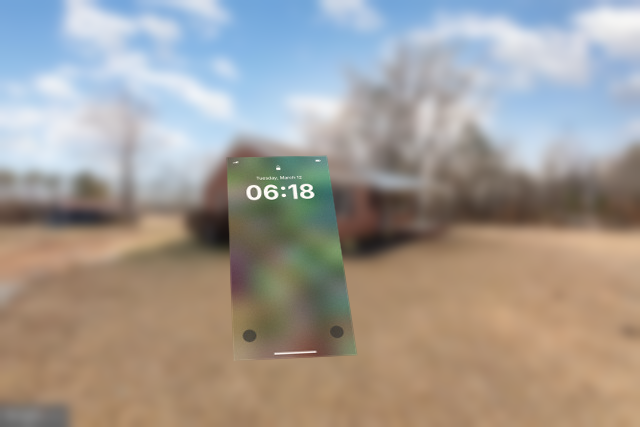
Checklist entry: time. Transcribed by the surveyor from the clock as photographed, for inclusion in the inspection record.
6:18
